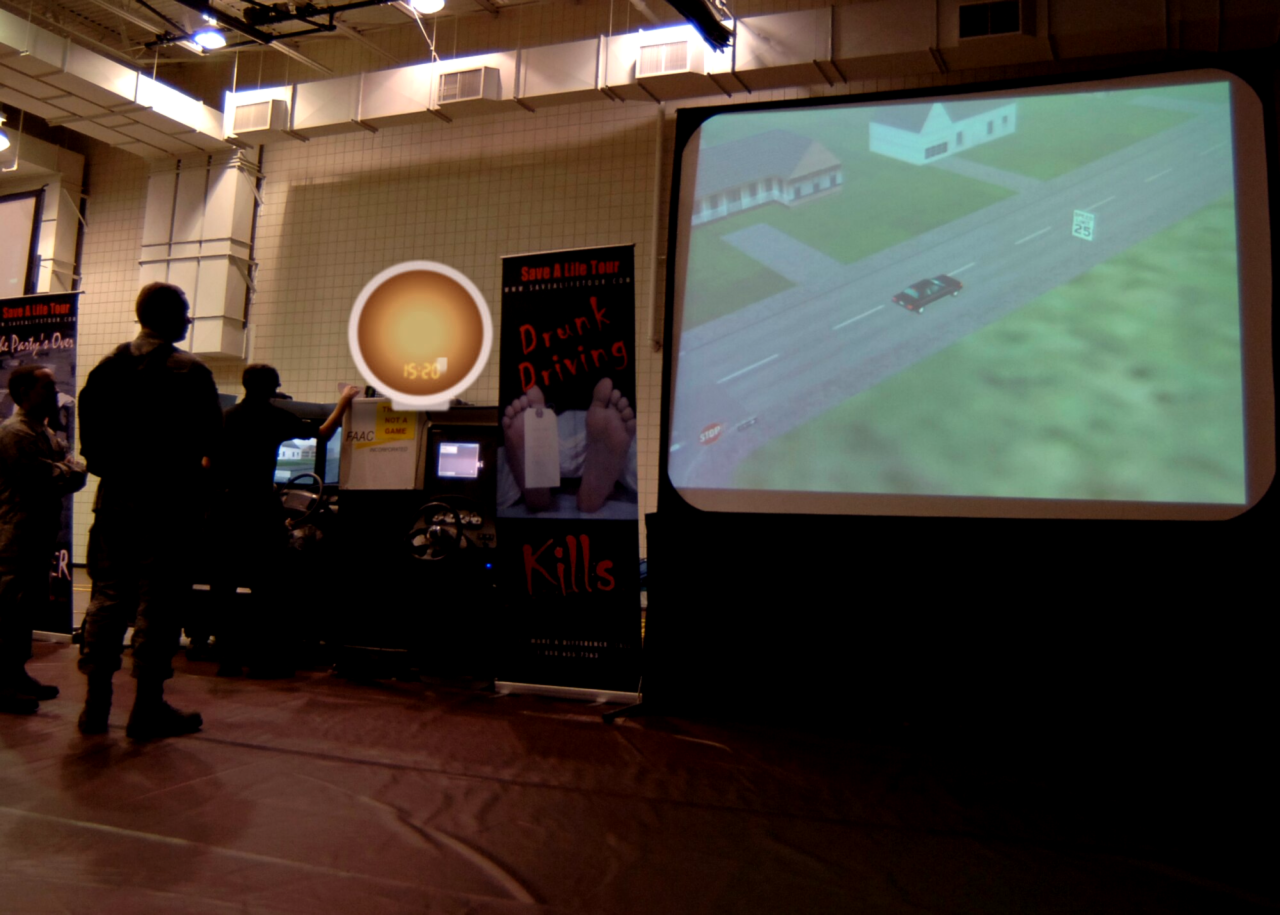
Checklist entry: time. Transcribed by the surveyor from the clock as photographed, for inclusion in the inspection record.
15:20
